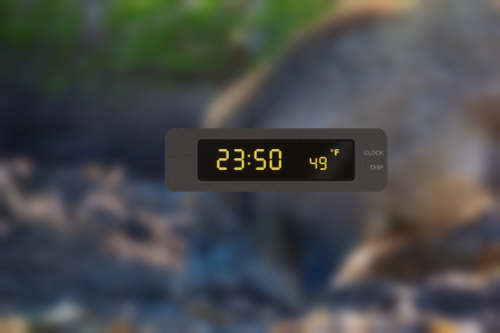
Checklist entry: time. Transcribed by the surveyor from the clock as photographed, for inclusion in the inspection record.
23:50
